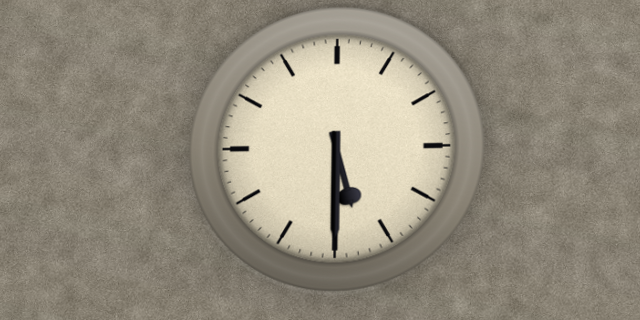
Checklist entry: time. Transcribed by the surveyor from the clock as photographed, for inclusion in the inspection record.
5:30
